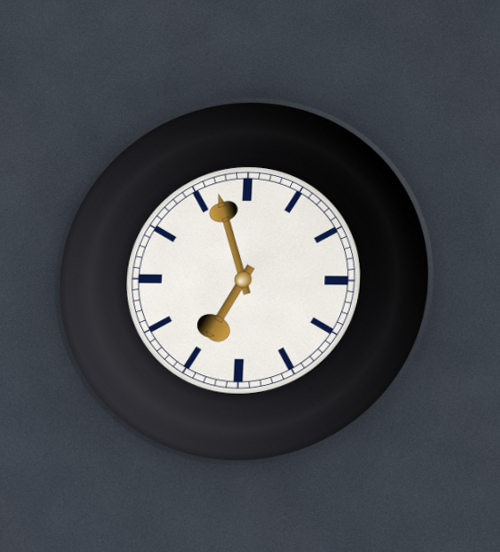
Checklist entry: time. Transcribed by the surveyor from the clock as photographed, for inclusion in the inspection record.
6:57
